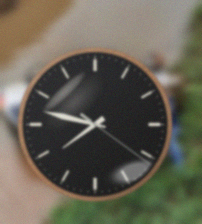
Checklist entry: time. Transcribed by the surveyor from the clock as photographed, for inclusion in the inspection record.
7:47:21
